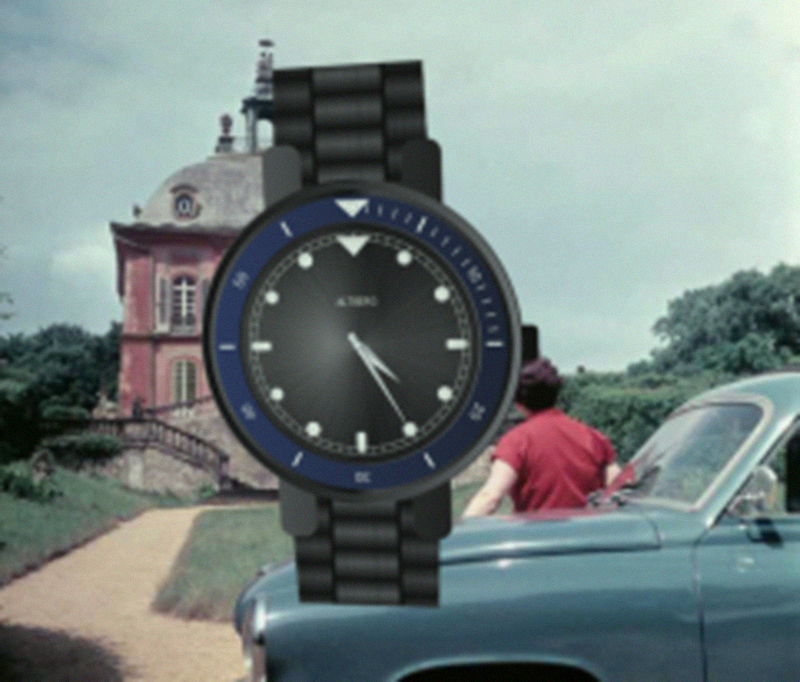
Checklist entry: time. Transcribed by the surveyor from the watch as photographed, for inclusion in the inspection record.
4:25
